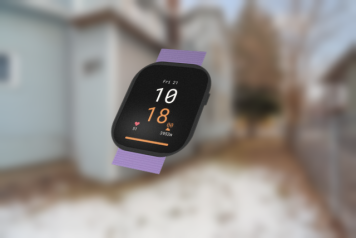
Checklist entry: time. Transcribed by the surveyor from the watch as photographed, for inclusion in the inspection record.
10:18
